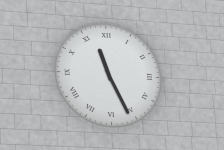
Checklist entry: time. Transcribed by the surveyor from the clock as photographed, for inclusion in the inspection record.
11:26
